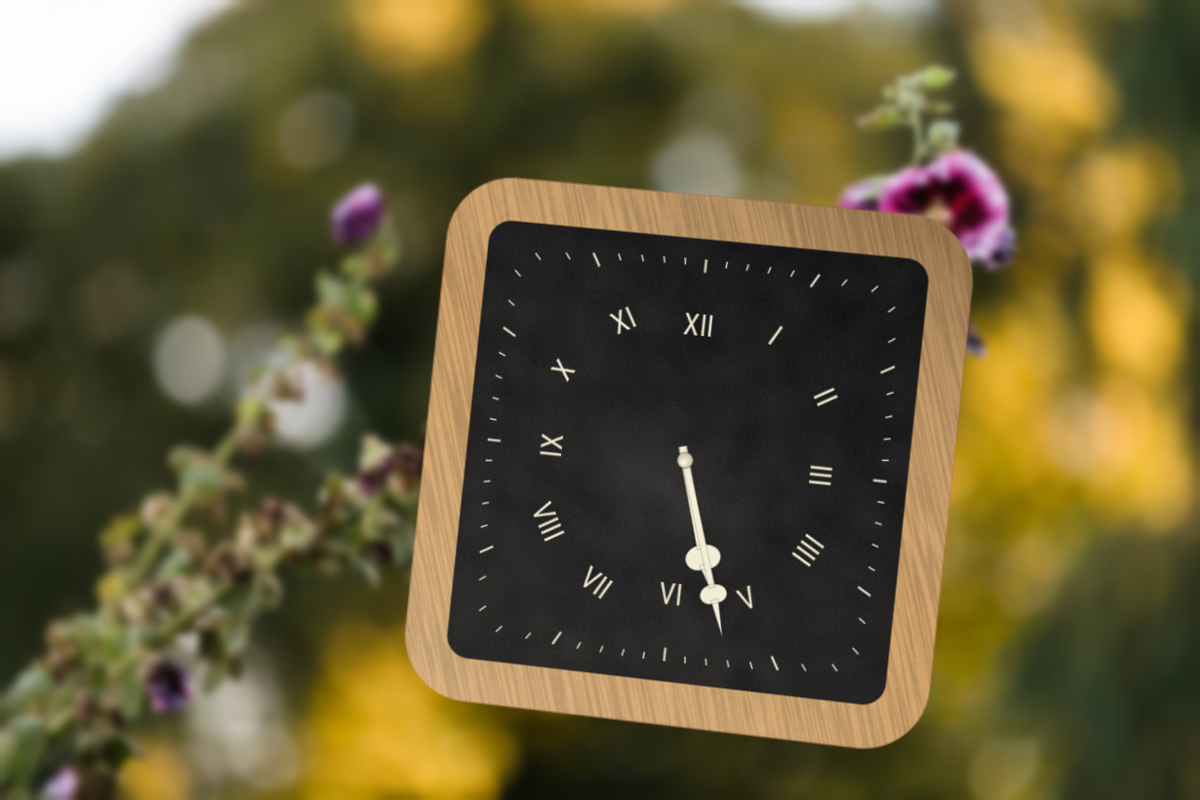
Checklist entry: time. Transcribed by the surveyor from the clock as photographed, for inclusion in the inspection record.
5:27
